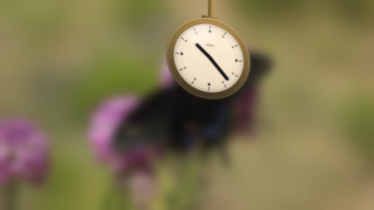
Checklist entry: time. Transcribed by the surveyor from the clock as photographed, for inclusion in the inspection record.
10:23
